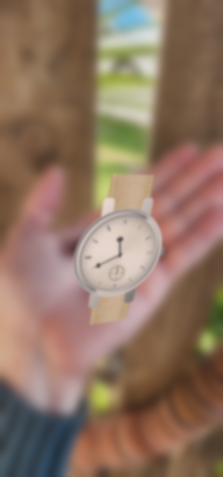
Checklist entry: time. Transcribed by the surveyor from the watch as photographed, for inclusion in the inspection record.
11:41
